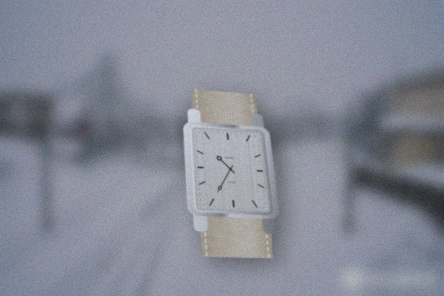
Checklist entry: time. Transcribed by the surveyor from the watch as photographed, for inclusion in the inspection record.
10:35
